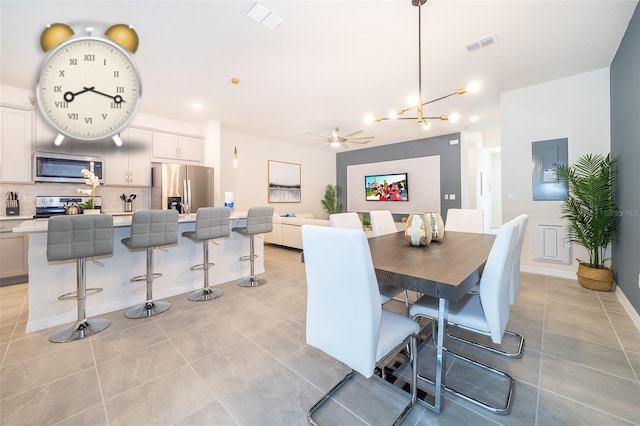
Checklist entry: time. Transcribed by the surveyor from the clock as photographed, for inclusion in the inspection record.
8:18
